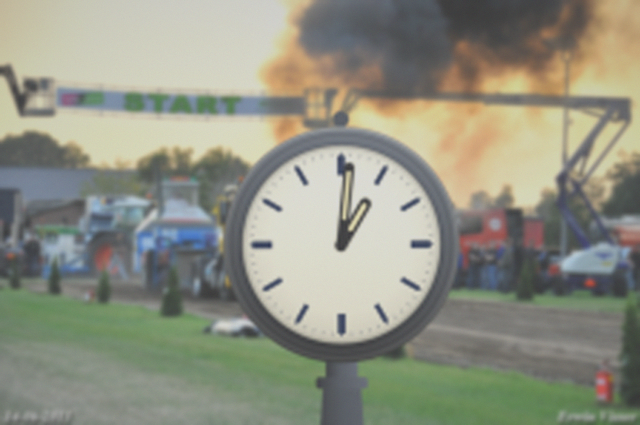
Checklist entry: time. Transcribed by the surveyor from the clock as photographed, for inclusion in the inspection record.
1:01
